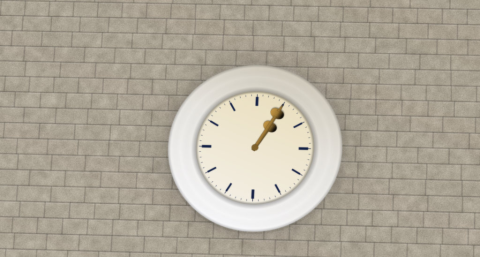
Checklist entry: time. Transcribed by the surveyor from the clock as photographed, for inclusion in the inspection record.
1:05
